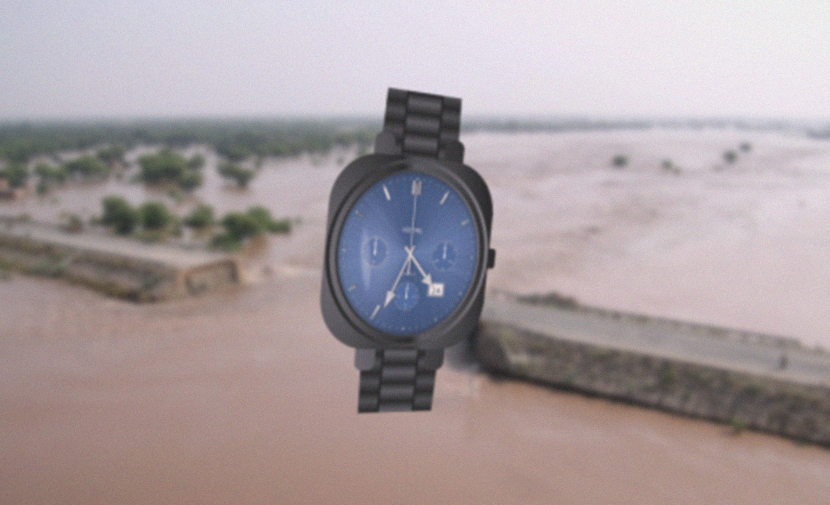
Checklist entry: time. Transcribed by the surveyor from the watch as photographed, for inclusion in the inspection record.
4:34
